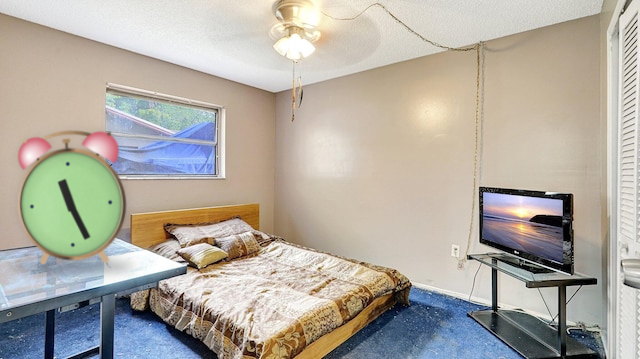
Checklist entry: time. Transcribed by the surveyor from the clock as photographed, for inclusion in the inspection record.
11:26
